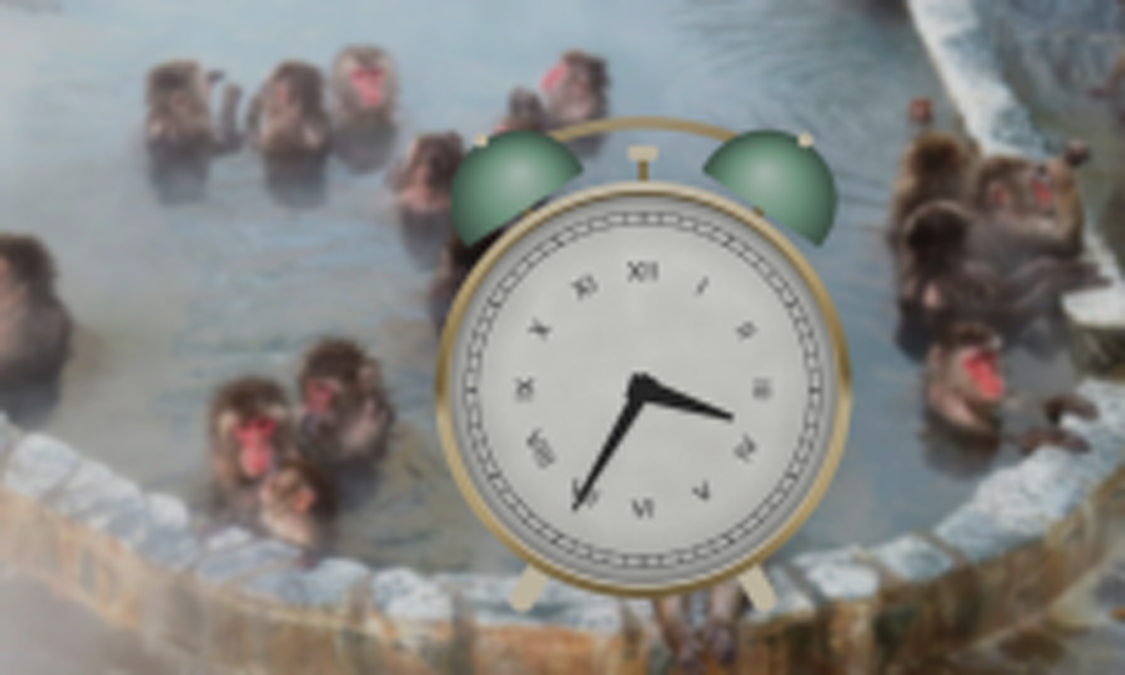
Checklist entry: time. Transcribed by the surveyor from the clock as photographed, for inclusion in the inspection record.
3:35
